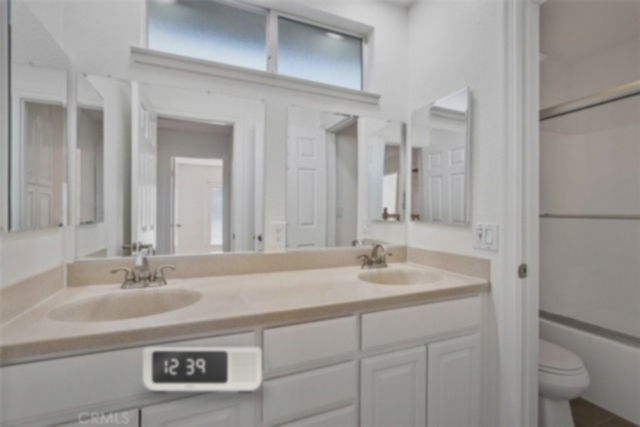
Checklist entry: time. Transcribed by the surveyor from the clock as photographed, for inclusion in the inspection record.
12:39
